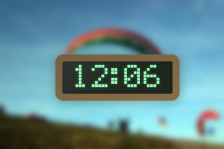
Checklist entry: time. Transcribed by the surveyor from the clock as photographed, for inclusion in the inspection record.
12:06
